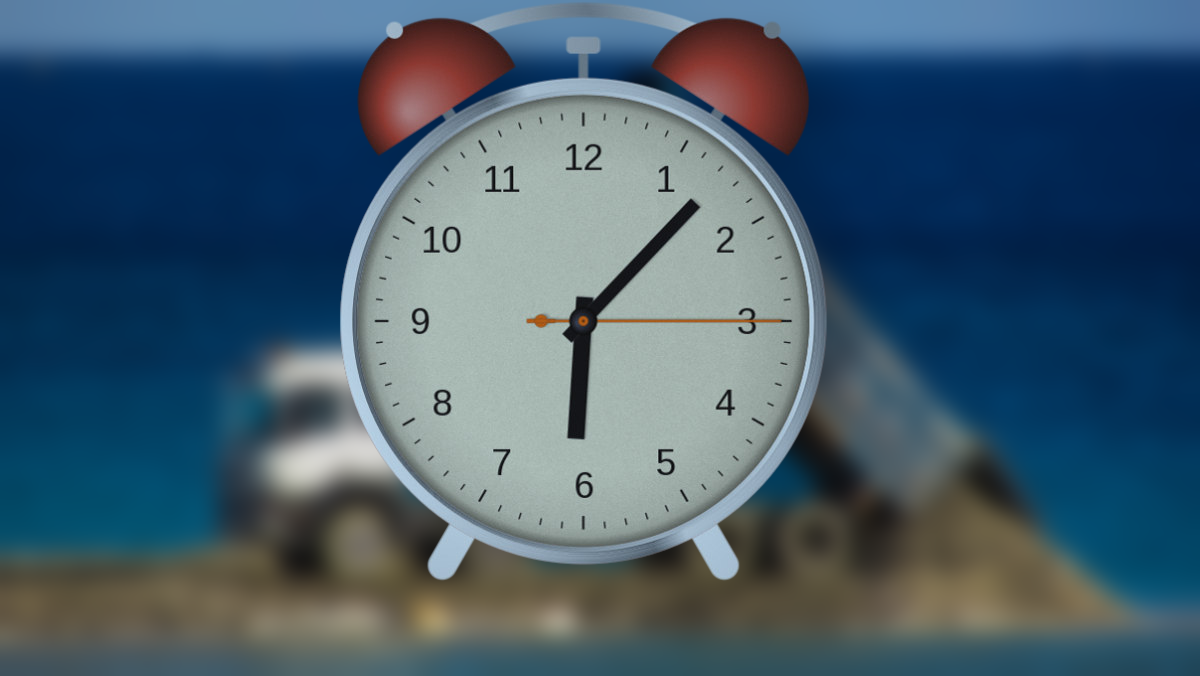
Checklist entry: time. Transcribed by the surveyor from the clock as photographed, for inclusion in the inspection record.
6:07:15
